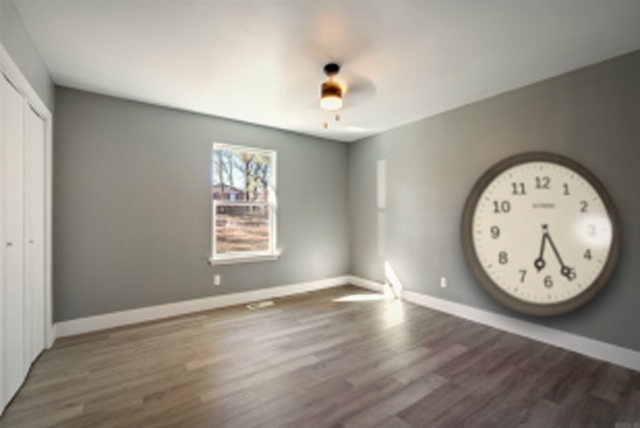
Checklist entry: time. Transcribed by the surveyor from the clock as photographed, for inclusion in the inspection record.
6:26
